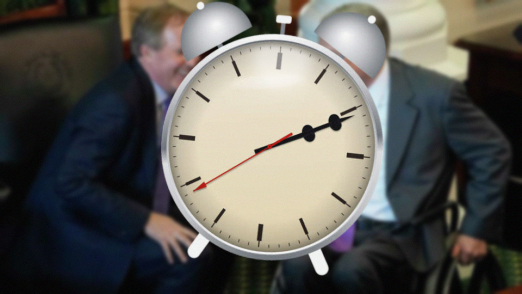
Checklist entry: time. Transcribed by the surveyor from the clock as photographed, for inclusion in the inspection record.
2:10:39
